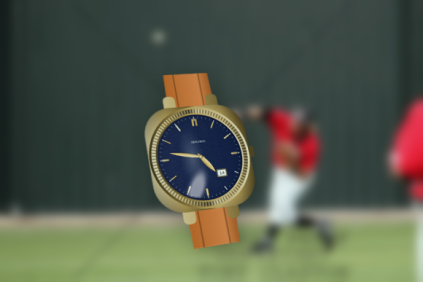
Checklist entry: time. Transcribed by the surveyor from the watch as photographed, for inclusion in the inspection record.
4:47
